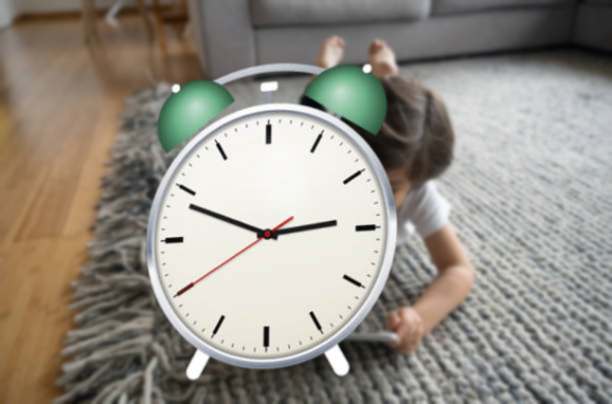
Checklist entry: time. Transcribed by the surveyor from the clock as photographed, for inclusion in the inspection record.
2:48:40
